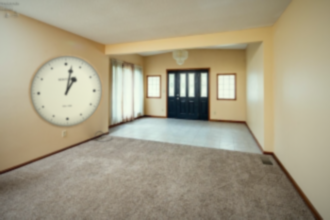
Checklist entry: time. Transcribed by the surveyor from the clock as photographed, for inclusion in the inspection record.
1:02
